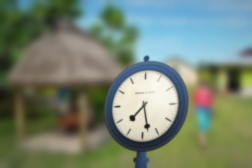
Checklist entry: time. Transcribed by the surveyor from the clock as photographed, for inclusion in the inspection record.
7:28
